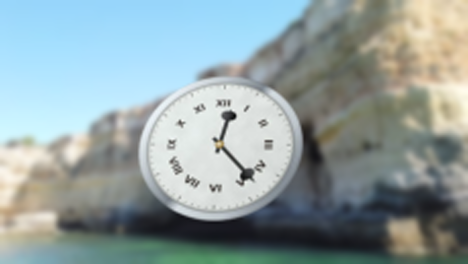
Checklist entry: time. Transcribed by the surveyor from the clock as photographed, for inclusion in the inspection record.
12:23
